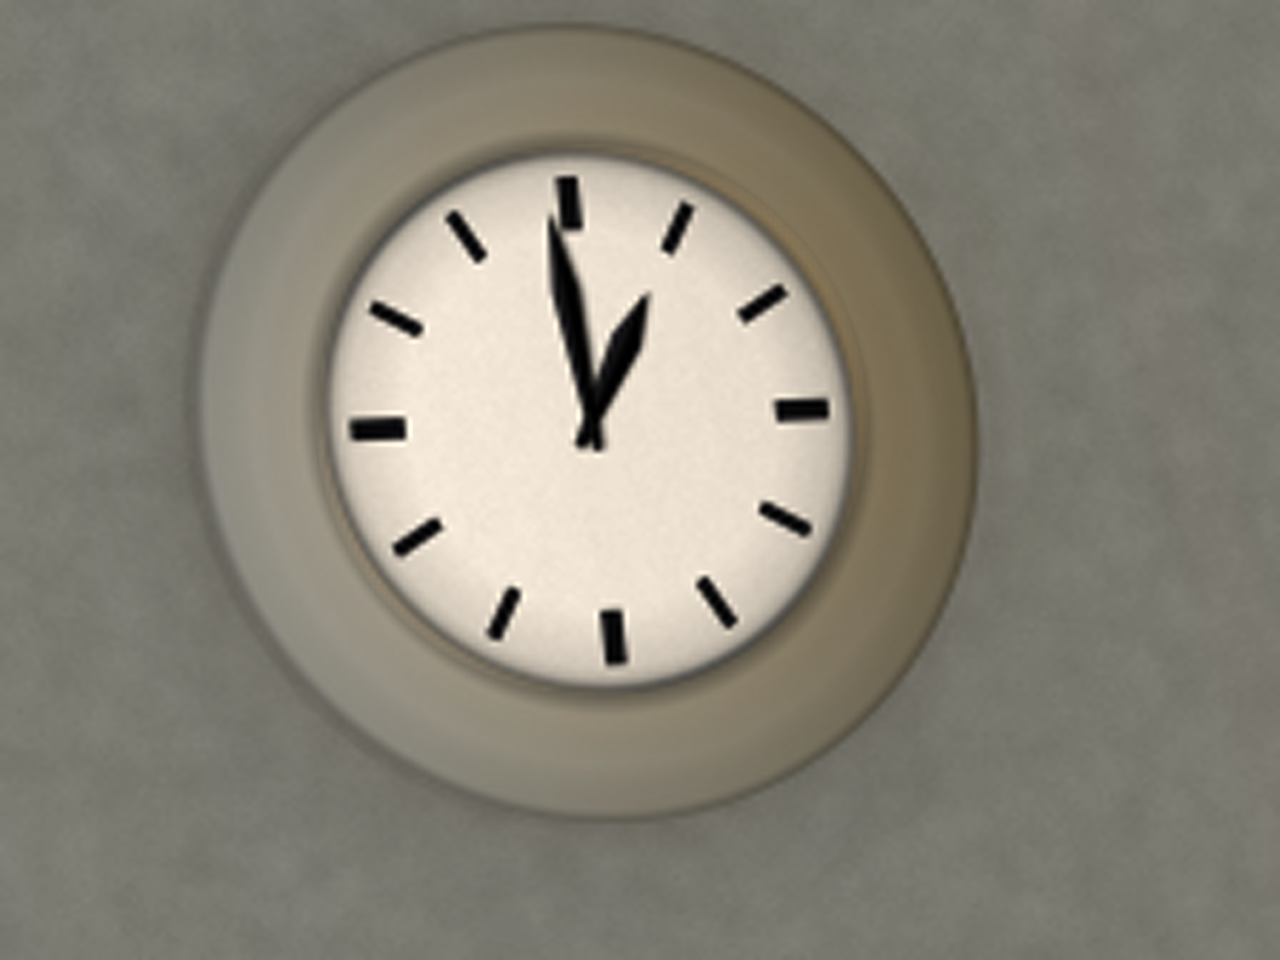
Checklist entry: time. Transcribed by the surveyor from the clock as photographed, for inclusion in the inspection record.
12:59
